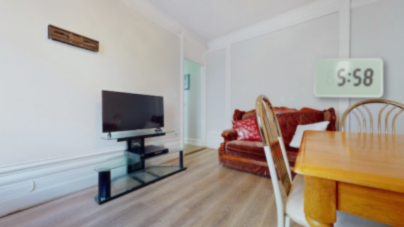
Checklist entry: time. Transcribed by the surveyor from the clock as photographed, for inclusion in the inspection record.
5:58
